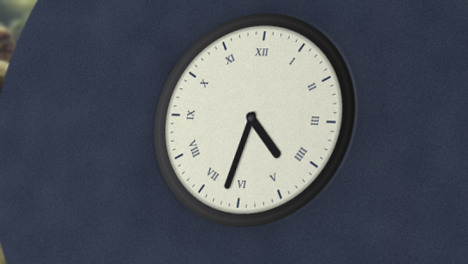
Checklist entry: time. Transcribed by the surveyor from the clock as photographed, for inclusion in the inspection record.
4:32
